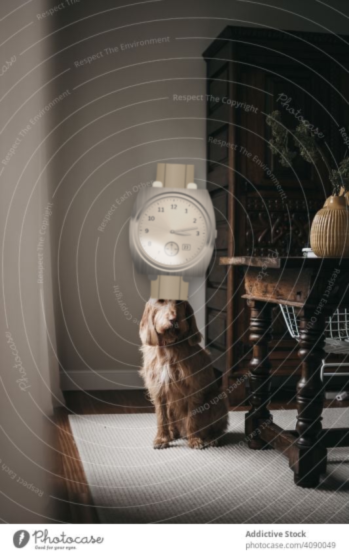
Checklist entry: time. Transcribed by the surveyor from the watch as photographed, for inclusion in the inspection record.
3:13
